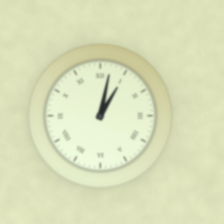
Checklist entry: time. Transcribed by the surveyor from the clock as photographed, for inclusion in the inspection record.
1:02
